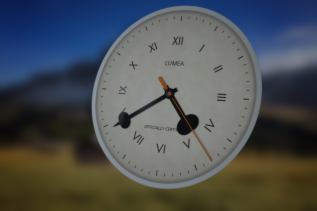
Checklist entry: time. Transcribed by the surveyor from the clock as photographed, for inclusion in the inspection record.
4:39:23
